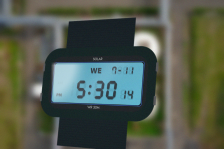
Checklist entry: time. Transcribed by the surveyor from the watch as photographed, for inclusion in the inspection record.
5:30:14
